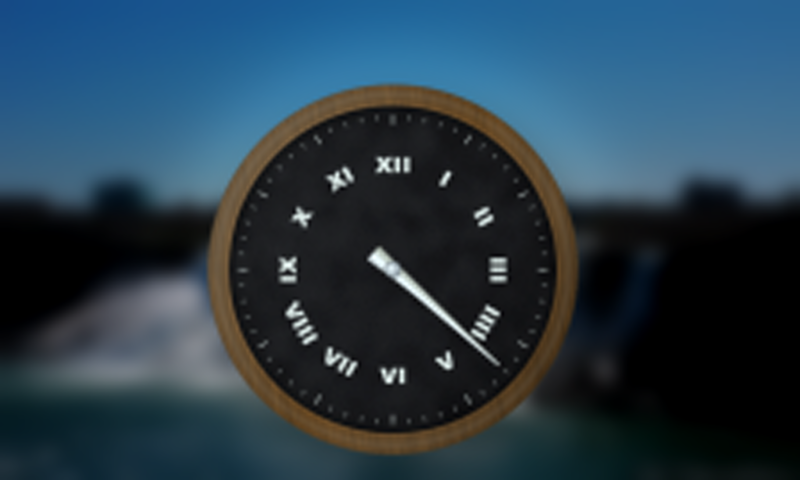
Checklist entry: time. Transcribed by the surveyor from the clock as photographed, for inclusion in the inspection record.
4:22
